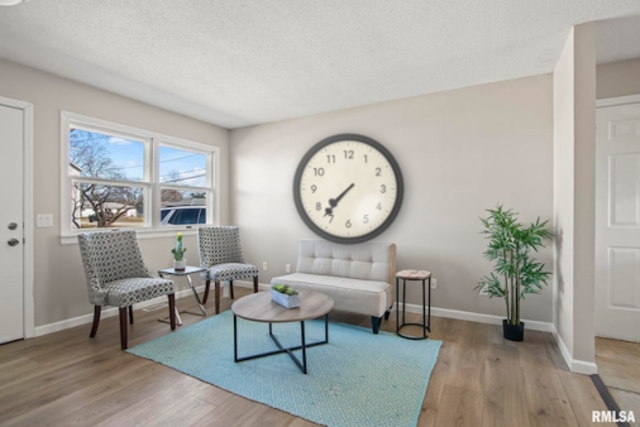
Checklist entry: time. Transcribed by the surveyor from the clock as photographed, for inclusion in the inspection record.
7:37
